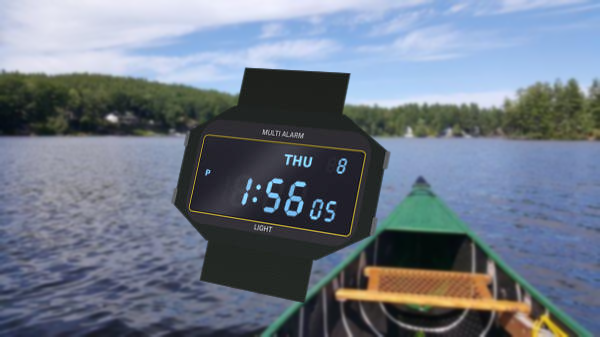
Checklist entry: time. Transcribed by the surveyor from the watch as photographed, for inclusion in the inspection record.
1:56:05
